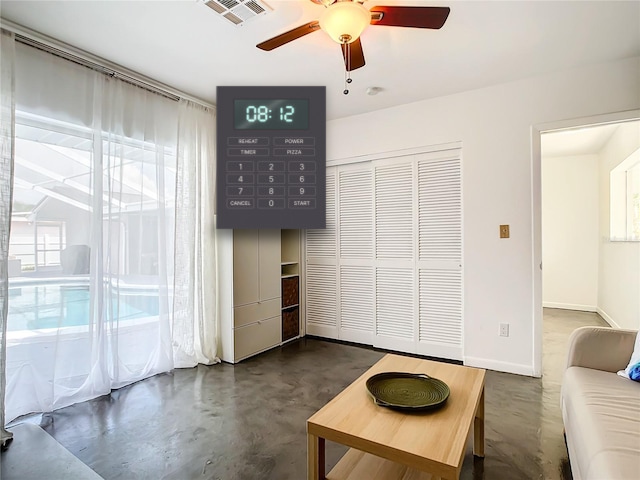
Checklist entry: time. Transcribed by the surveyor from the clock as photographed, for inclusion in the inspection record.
8:12
